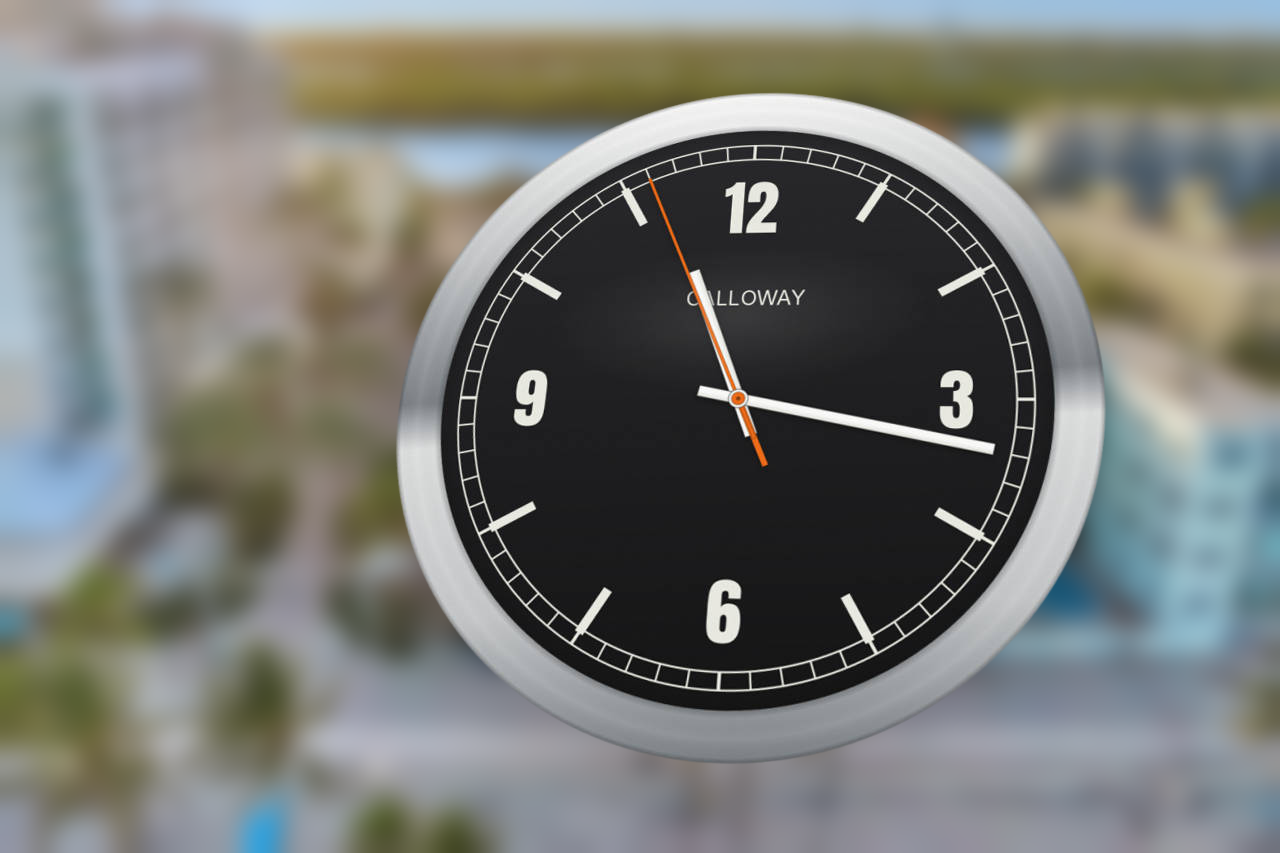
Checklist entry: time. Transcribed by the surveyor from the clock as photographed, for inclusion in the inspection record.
11:16:56
